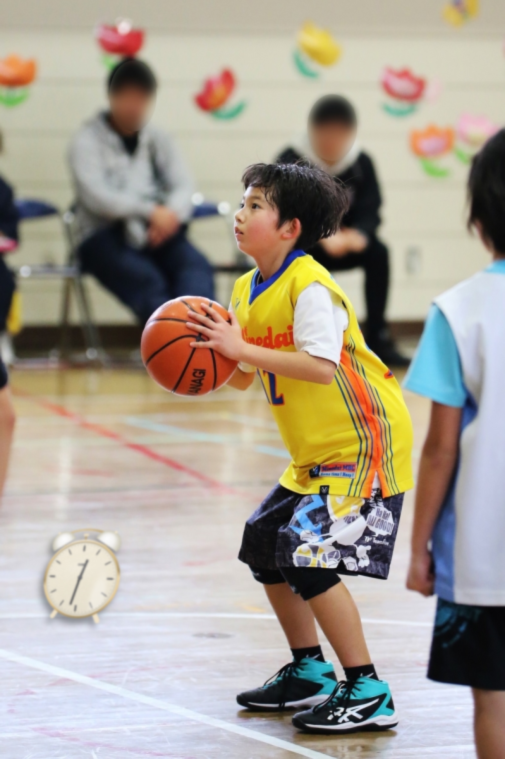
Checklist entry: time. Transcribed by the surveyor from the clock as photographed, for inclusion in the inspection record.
12:32
